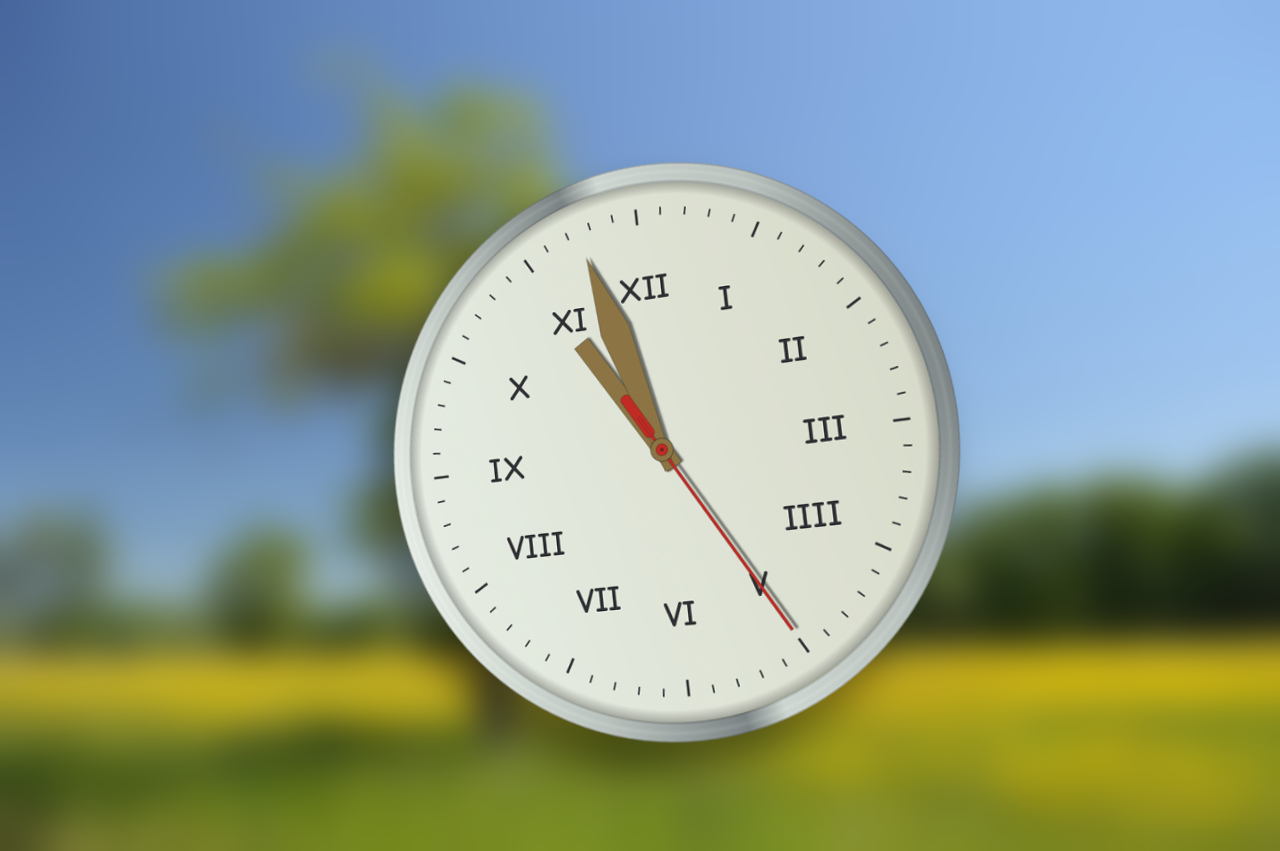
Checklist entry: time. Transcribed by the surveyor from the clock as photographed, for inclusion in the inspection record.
10:57:25
